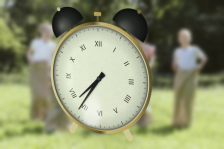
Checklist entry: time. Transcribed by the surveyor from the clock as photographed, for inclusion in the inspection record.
7:36
